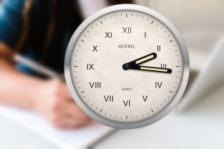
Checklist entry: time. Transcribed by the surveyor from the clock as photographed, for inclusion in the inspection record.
2:16
